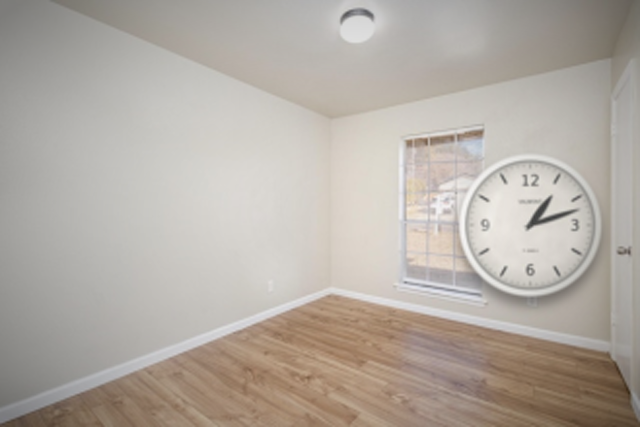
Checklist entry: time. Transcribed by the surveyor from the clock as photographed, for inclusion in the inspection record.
1:12
